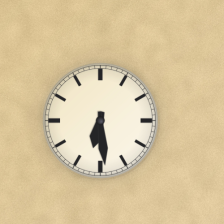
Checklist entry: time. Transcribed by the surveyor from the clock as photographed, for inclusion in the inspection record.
6:29
